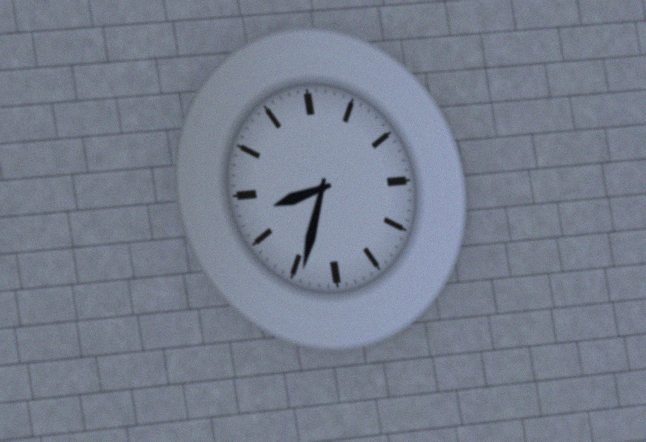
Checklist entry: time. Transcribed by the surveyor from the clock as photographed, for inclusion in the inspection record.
8:34
